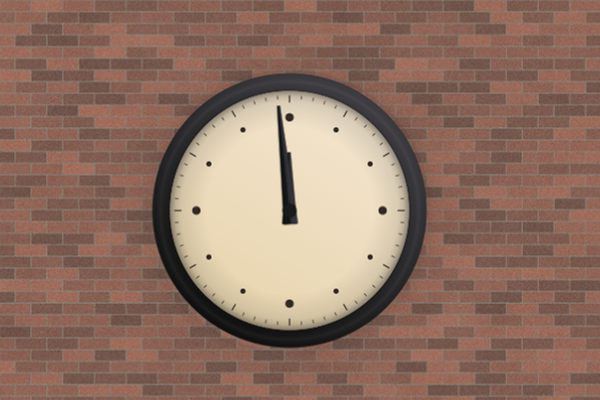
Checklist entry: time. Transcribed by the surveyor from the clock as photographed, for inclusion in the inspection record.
11:59
